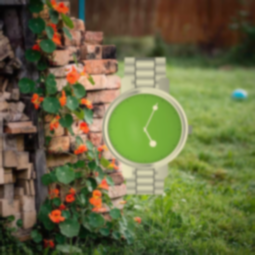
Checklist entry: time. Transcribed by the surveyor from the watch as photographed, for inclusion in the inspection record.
5:04
